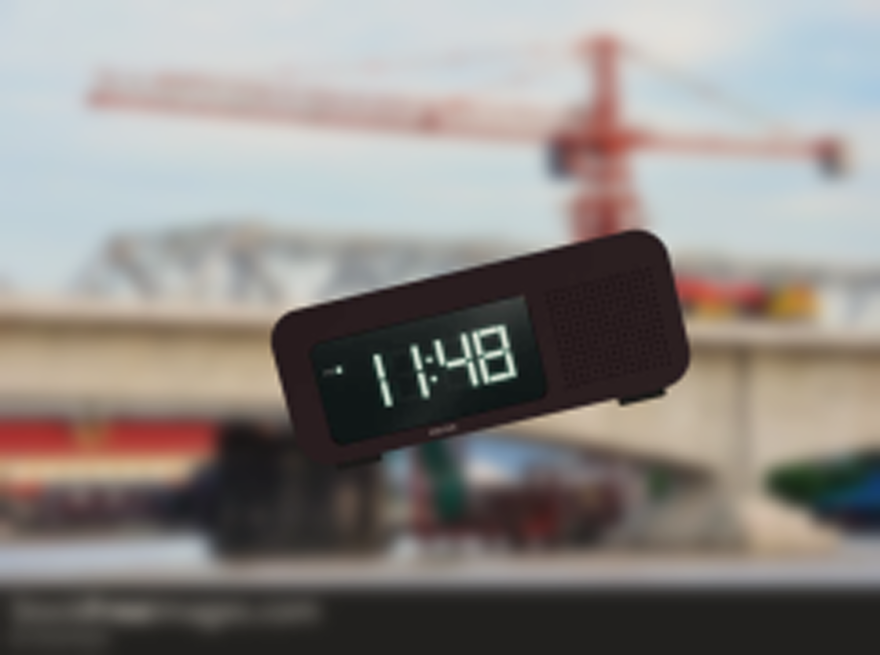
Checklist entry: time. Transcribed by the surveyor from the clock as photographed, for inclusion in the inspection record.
11:48
